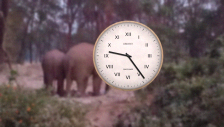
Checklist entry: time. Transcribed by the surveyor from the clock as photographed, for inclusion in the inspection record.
9:24
